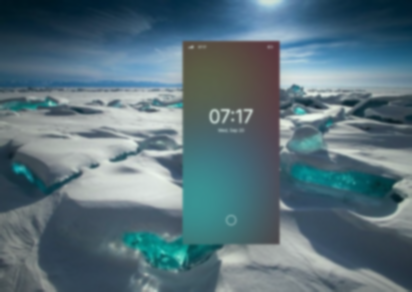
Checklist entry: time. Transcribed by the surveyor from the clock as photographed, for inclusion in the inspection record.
7:17
